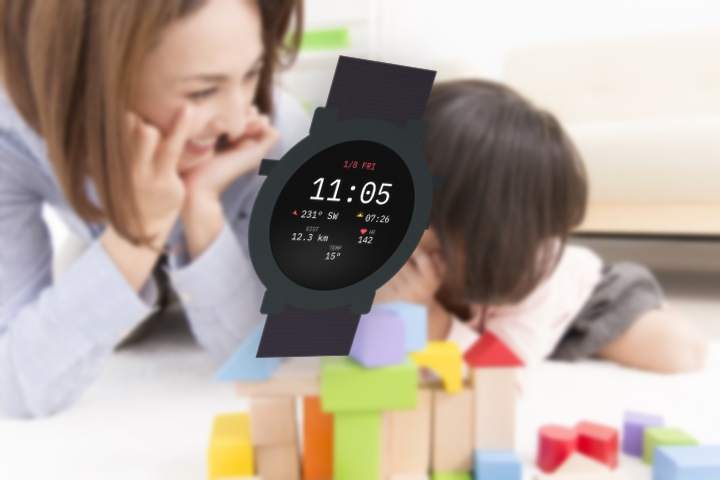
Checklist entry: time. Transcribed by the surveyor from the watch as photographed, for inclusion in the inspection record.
11:05
